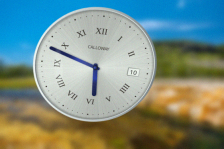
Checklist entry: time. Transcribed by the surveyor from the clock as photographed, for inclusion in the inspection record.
5:48
